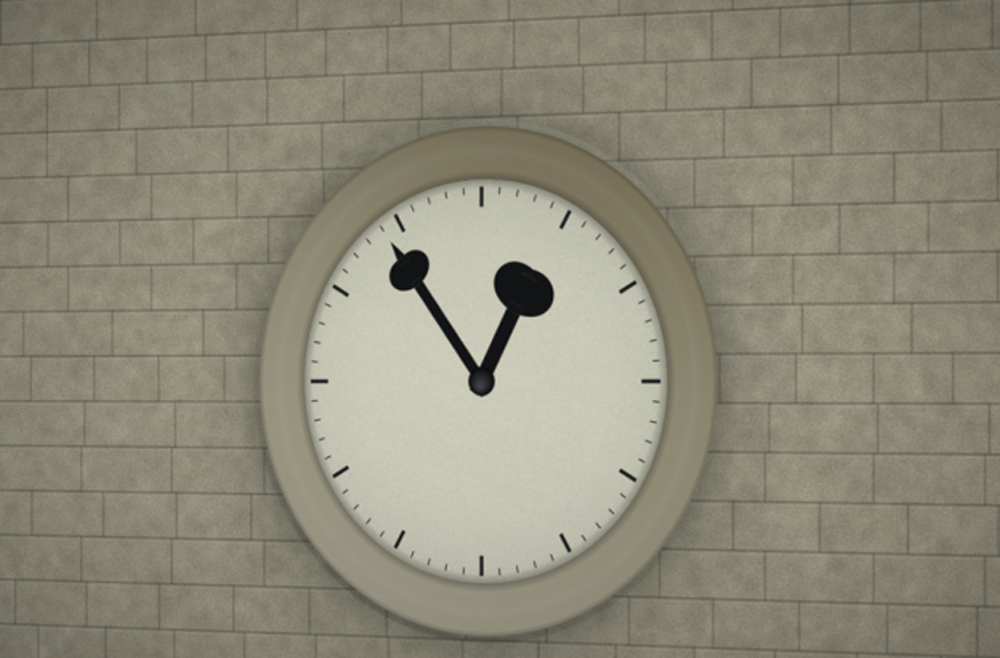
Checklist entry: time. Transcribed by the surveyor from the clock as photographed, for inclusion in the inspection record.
12:54
